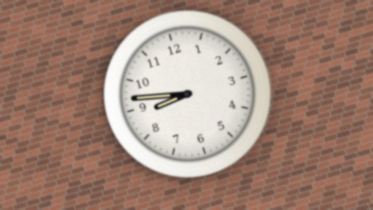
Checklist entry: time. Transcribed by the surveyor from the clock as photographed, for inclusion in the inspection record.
8:47
